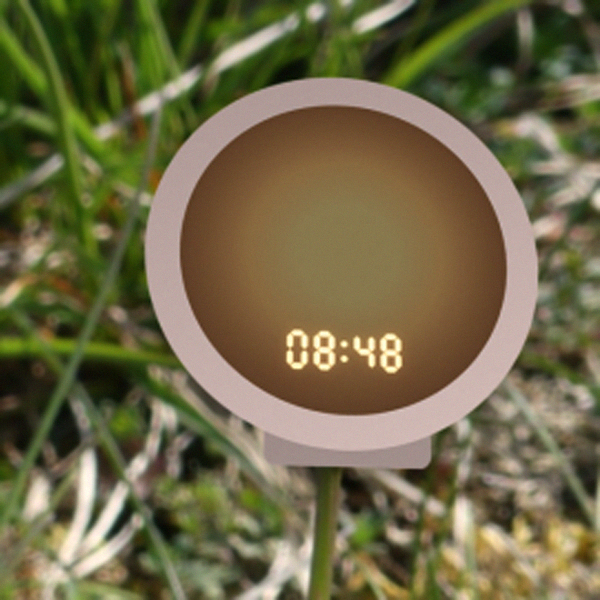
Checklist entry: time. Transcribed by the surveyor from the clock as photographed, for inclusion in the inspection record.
8:48
